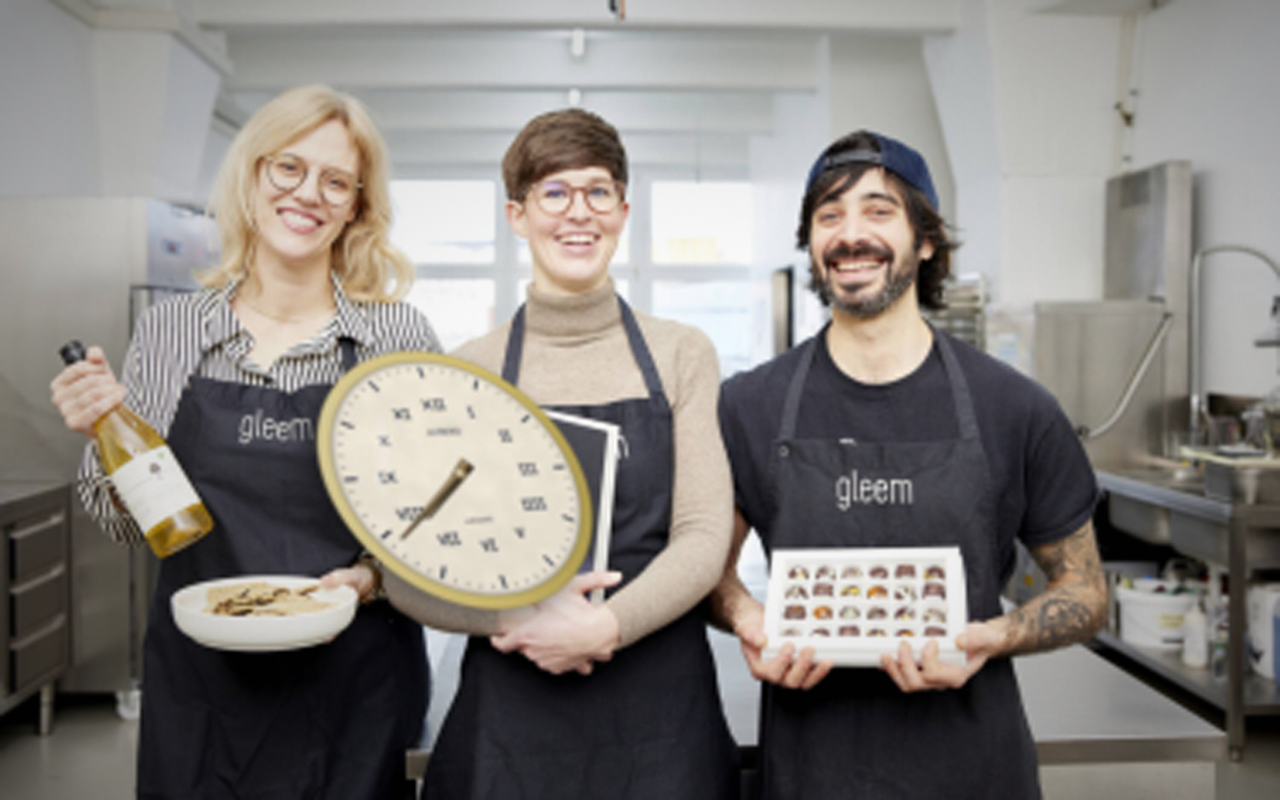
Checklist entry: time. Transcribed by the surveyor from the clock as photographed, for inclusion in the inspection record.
7:39
